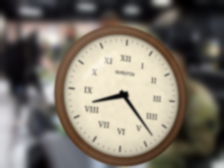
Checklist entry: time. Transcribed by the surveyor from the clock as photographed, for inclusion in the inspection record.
8:23
